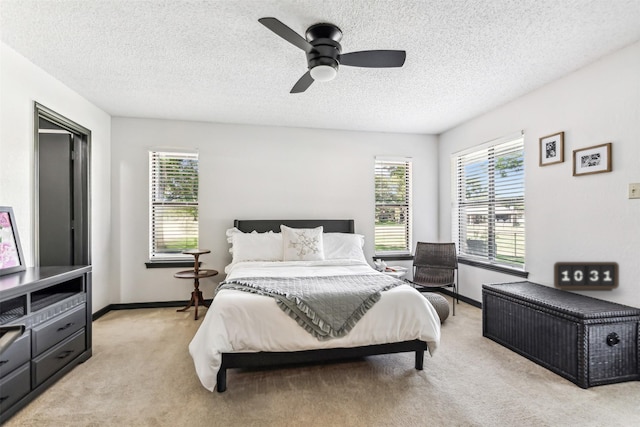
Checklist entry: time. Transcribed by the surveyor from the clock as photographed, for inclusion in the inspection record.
10:31
